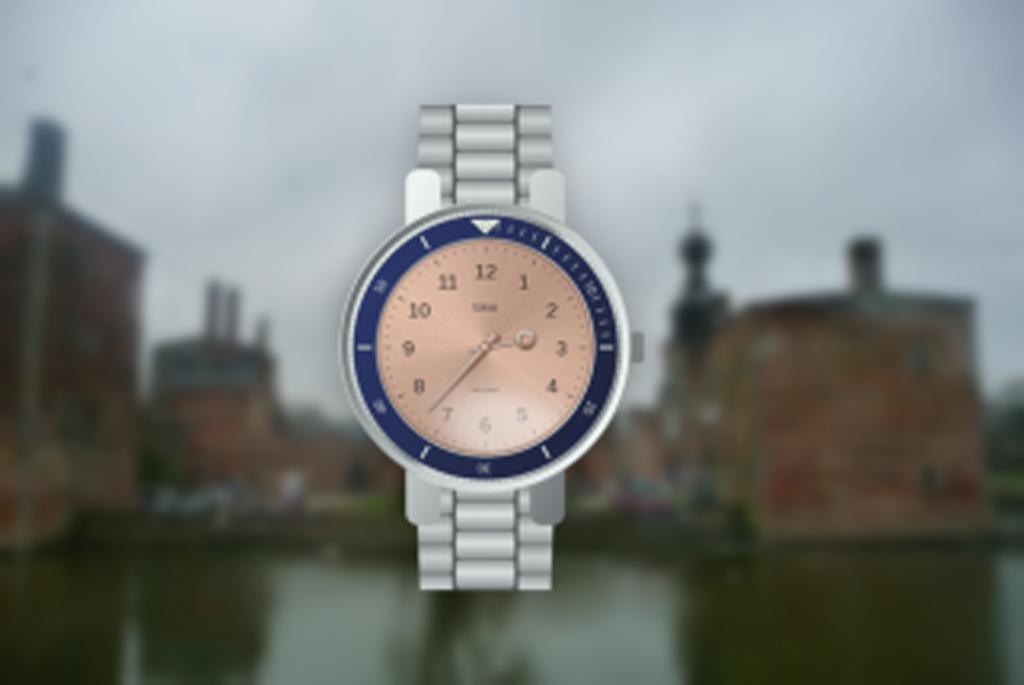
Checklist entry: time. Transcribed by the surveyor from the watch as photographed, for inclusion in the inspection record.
2:37
